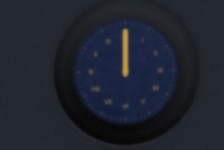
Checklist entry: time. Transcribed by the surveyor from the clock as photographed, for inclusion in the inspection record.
12:00
